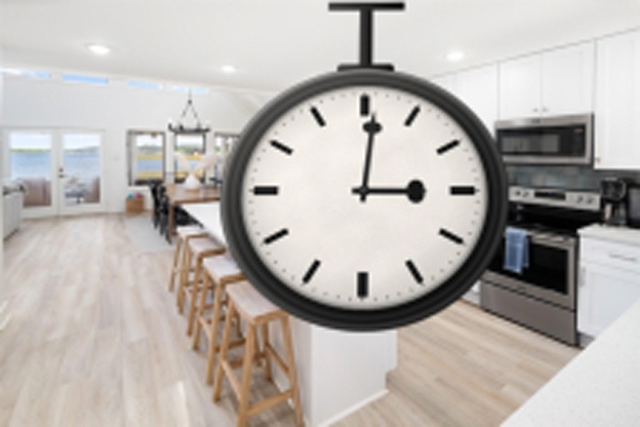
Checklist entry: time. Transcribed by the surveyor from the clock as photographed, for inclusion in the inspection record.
3:01
